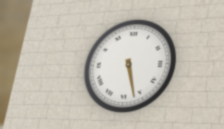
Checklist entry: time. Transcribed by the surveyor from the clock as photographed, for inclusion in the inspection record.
5:27
